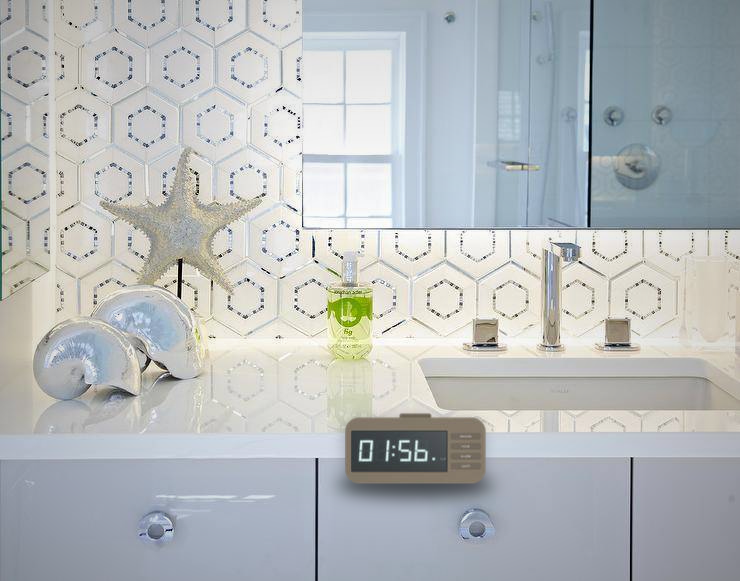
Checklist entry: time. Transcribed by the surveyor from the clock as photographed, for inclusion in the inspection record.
1:56
